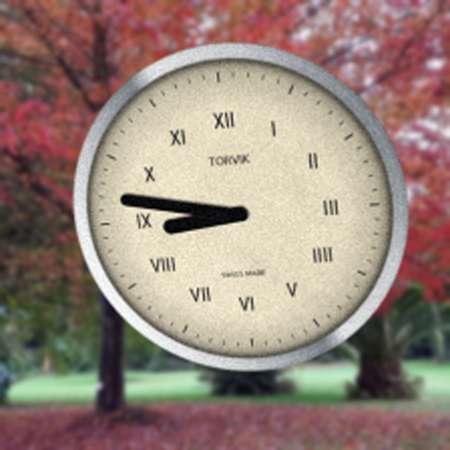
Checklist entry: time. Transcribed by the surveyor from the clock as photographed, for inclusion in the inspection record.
8:47
